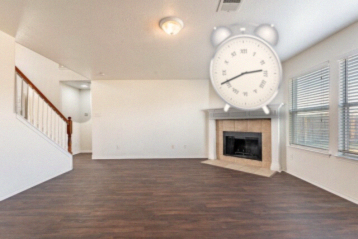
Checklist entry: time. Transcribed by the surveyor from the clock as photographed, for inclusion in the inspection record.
2:41
